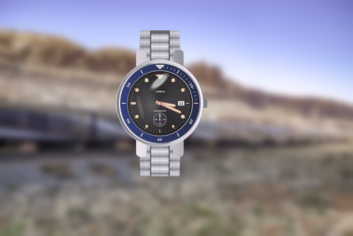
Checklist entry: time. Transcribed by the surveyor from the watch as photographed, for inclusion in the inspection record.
3:19
